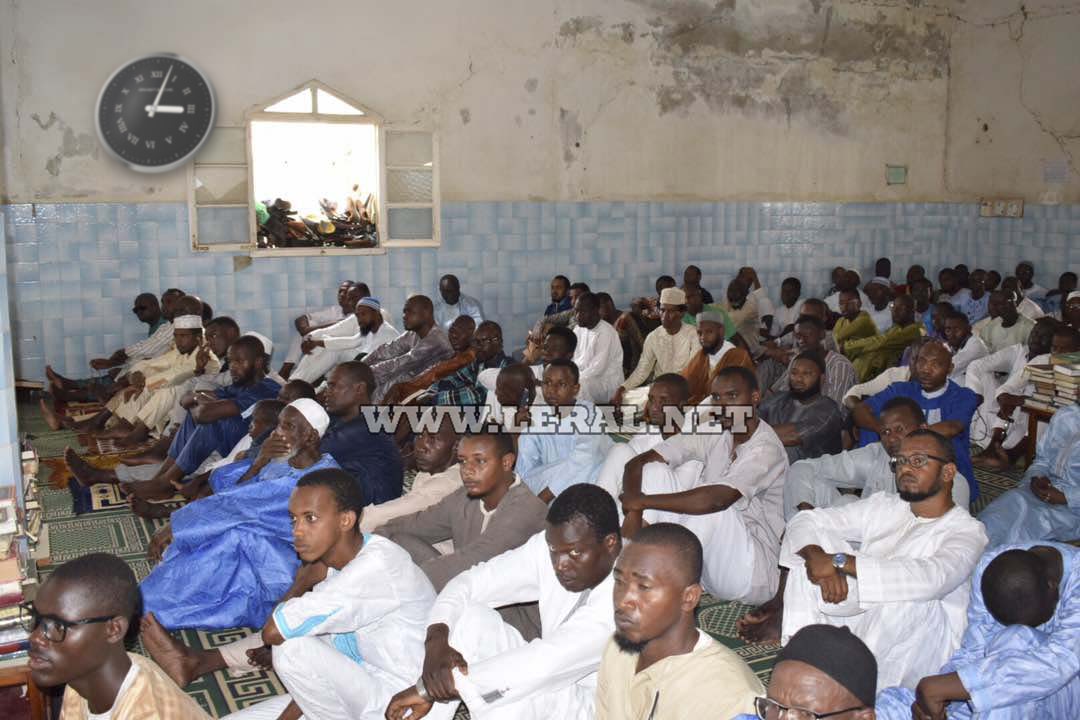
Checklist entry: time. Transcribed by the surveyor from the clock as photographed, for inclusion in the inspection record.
3:03
